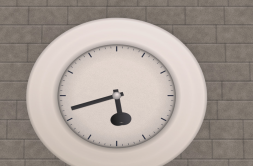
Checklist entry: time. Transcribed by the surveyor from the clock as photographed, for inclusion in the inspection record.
5:42
